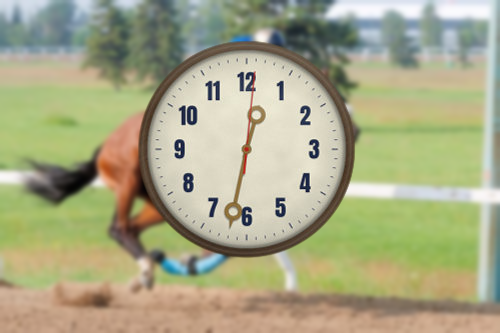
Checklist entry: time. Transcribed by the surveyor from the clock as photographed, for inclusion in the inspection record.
12:32:01
